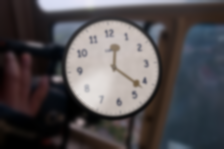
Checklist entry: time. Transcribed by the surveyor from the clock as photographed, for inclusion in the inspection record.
12:22
